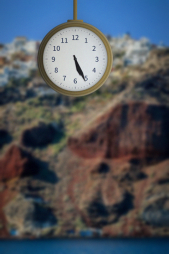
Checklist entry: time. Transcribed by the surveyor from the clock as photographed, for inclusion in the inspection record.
5:26
